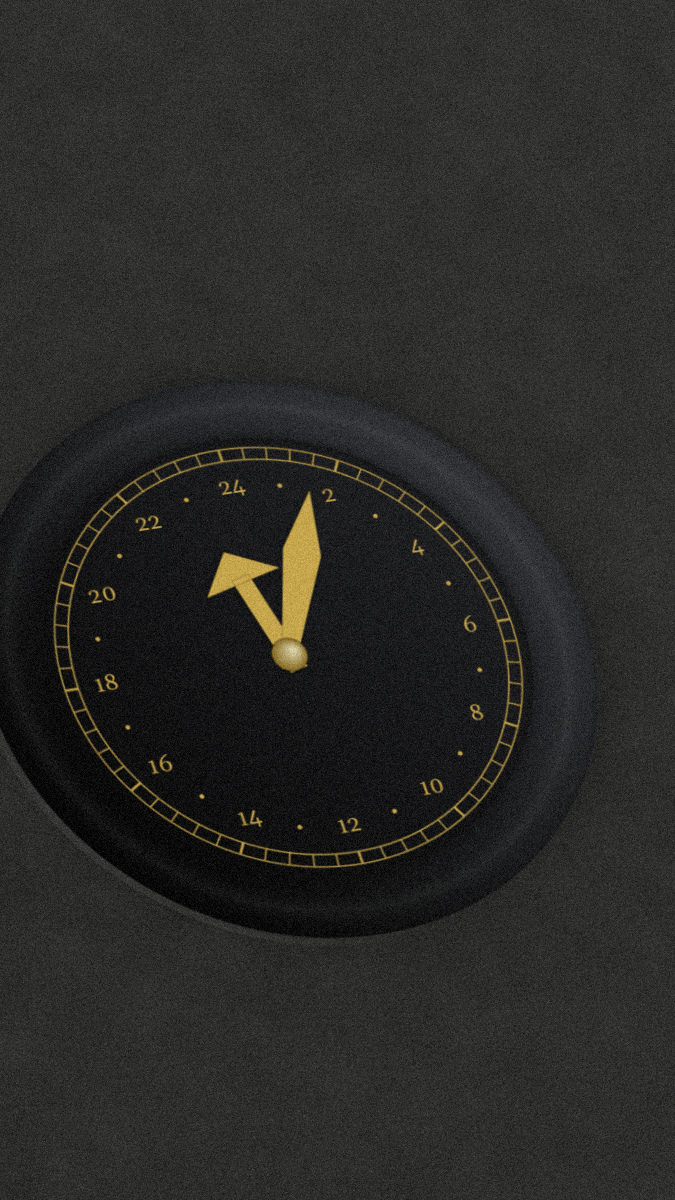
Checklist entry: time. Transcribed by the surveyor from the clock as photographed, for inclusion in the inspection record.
23:04
